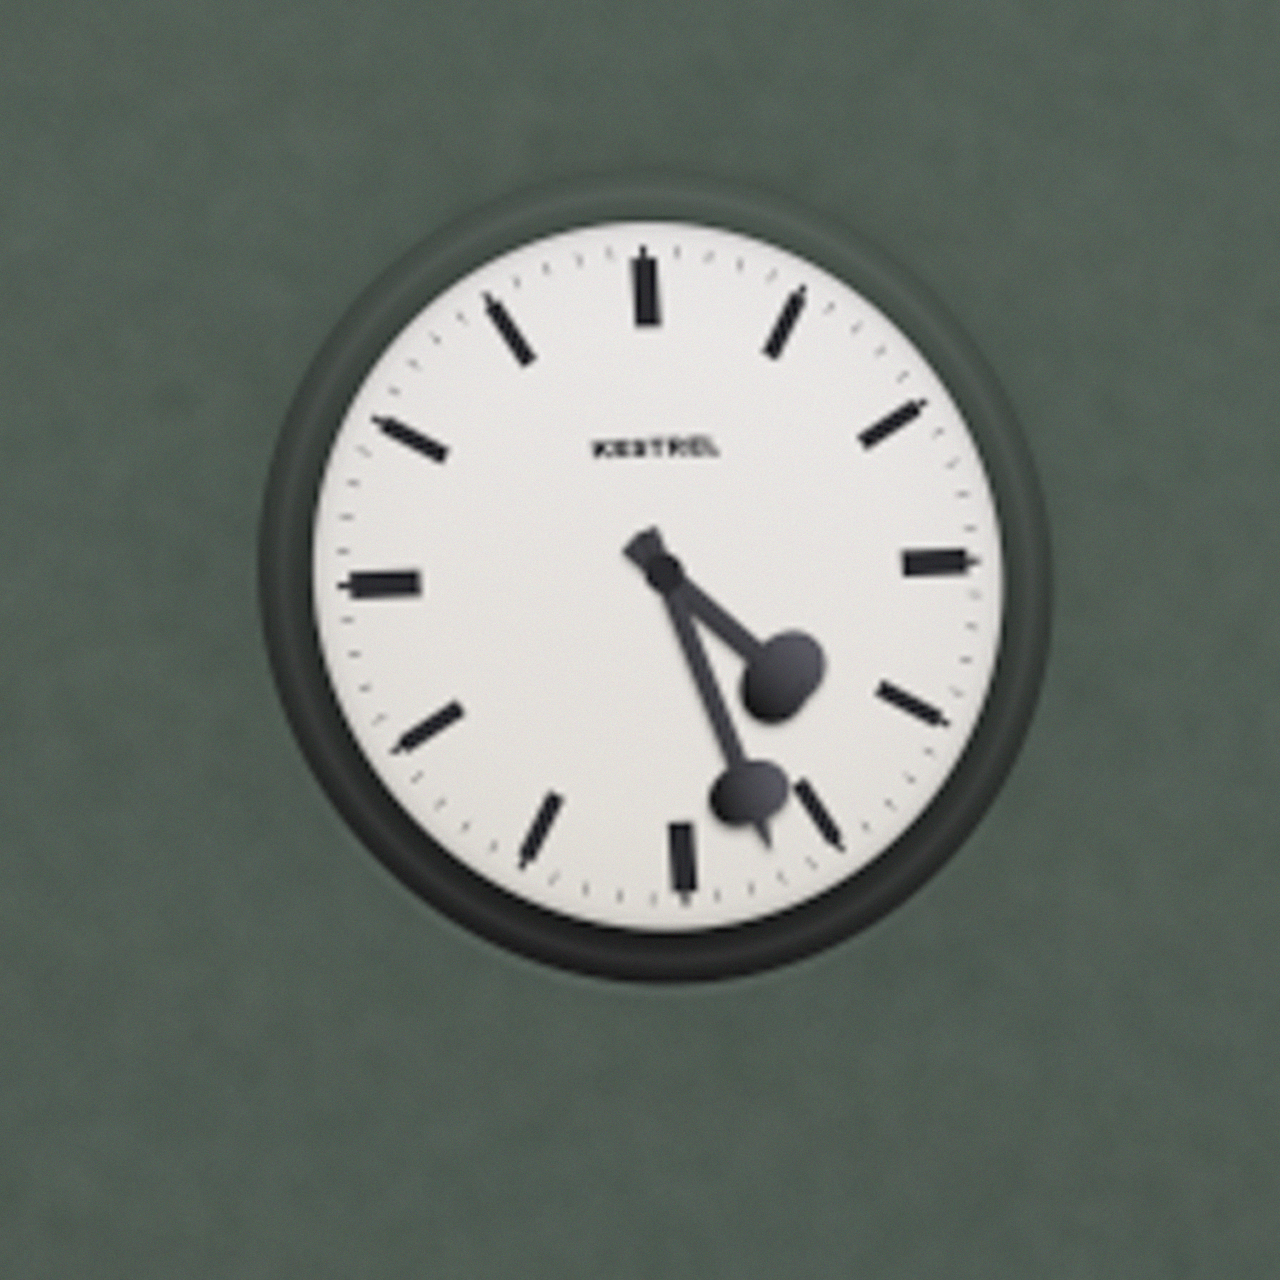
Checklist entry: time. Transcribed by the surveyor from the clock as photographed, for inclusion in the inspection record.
4:27
